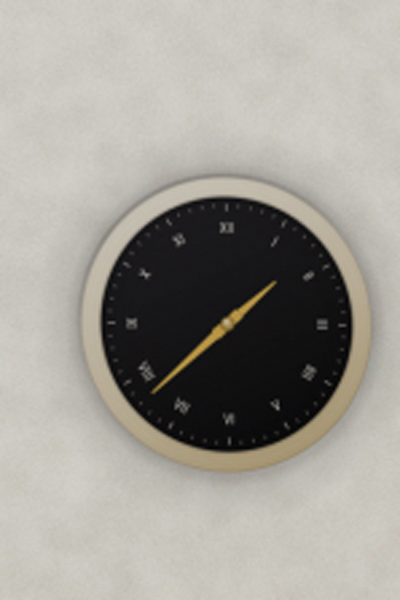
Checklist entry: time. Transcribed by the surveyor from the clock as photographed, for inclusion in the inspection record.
1:38
